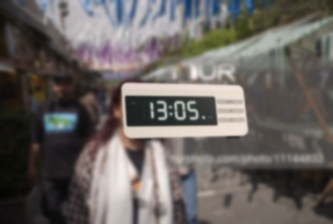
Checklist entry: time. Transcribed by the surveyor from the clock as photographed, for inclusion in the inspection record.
13:05
